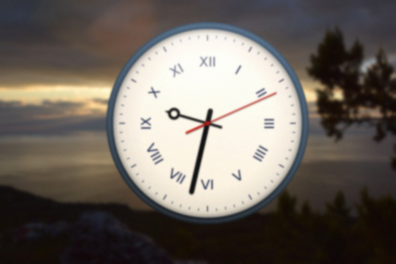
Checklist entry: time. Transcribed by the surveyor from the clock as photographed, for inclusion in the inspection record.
9:32:11
